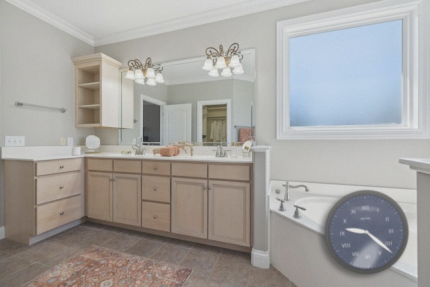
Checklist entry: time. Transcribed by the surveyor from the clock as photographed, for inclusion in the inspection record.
9:22
